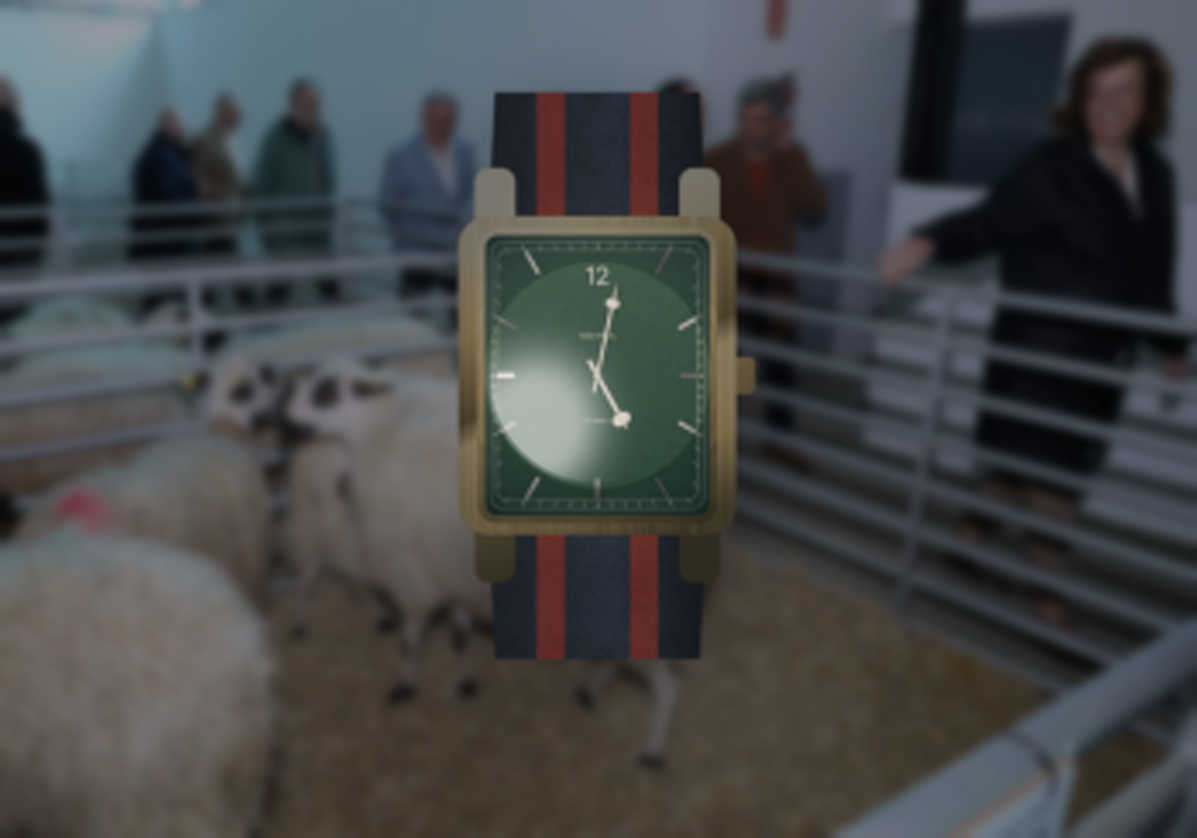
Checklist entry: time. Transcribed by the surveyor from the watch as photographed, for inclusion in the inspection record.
5:02
